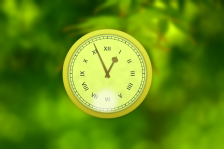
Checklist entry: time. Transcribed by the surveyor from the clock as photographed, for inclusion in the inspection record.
12:56
